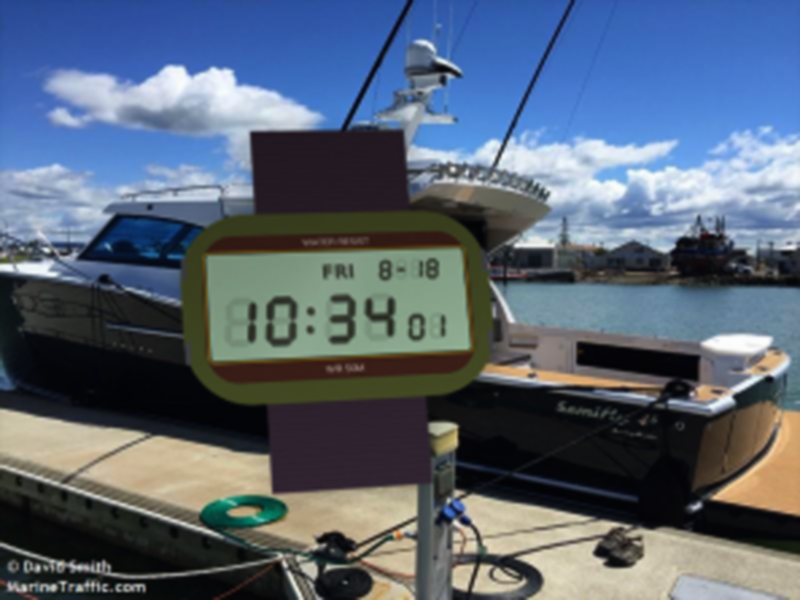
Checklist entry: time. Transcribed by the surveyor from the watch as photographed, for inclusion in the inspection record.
10:34:01
